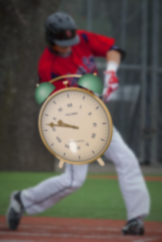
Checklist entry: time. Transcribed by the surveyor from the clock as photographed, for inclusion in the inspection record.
9:47
